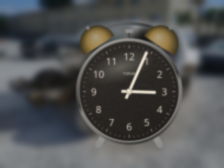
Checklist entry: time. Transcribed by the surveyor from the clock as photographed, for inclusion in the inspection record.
3:04
